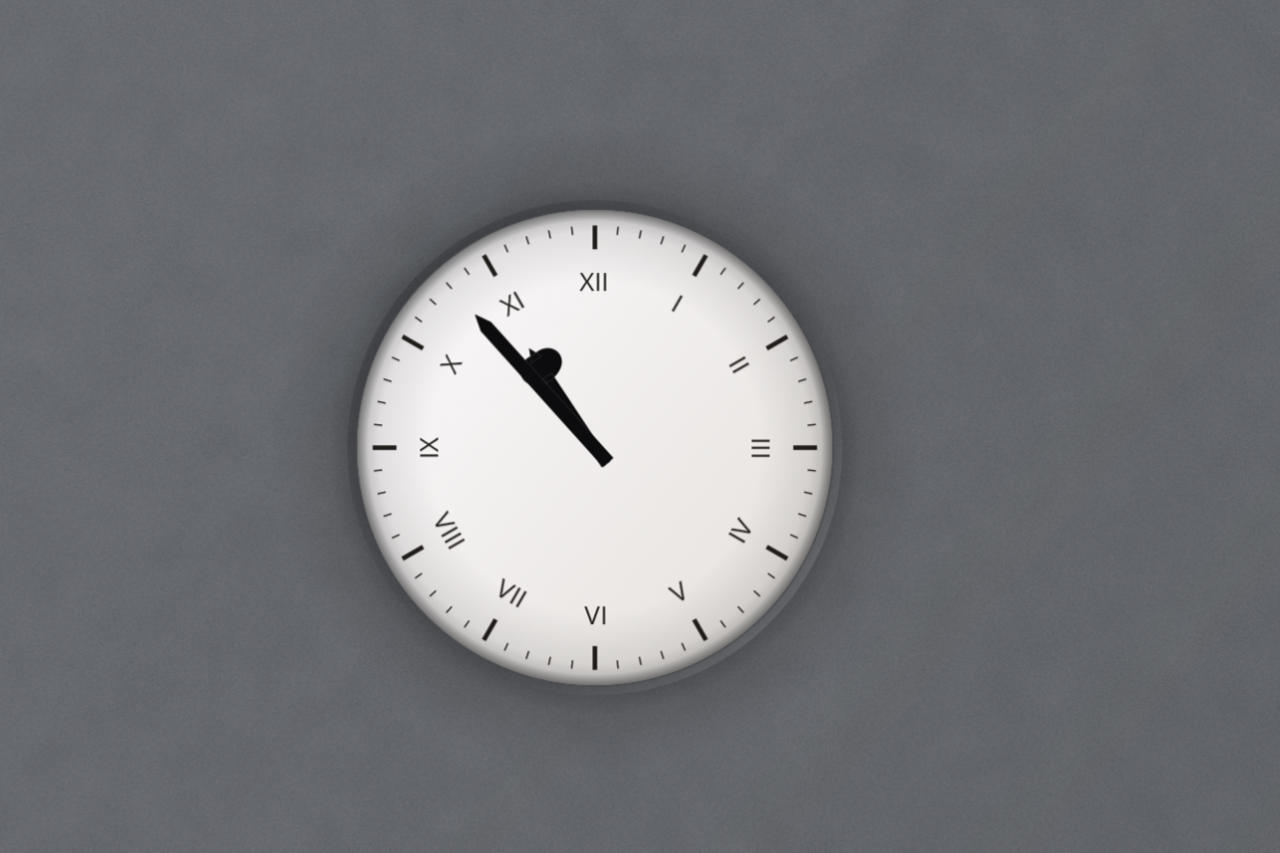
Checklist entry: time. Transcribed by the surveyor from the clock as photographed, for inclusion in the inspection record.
10:53
